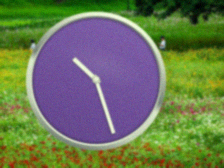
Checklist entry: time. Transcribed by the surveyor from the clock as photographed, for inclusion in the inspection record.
10:27
